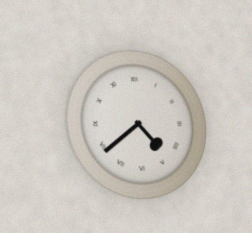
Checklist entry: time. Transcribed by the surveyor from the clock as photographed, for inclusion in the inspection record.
4:39
